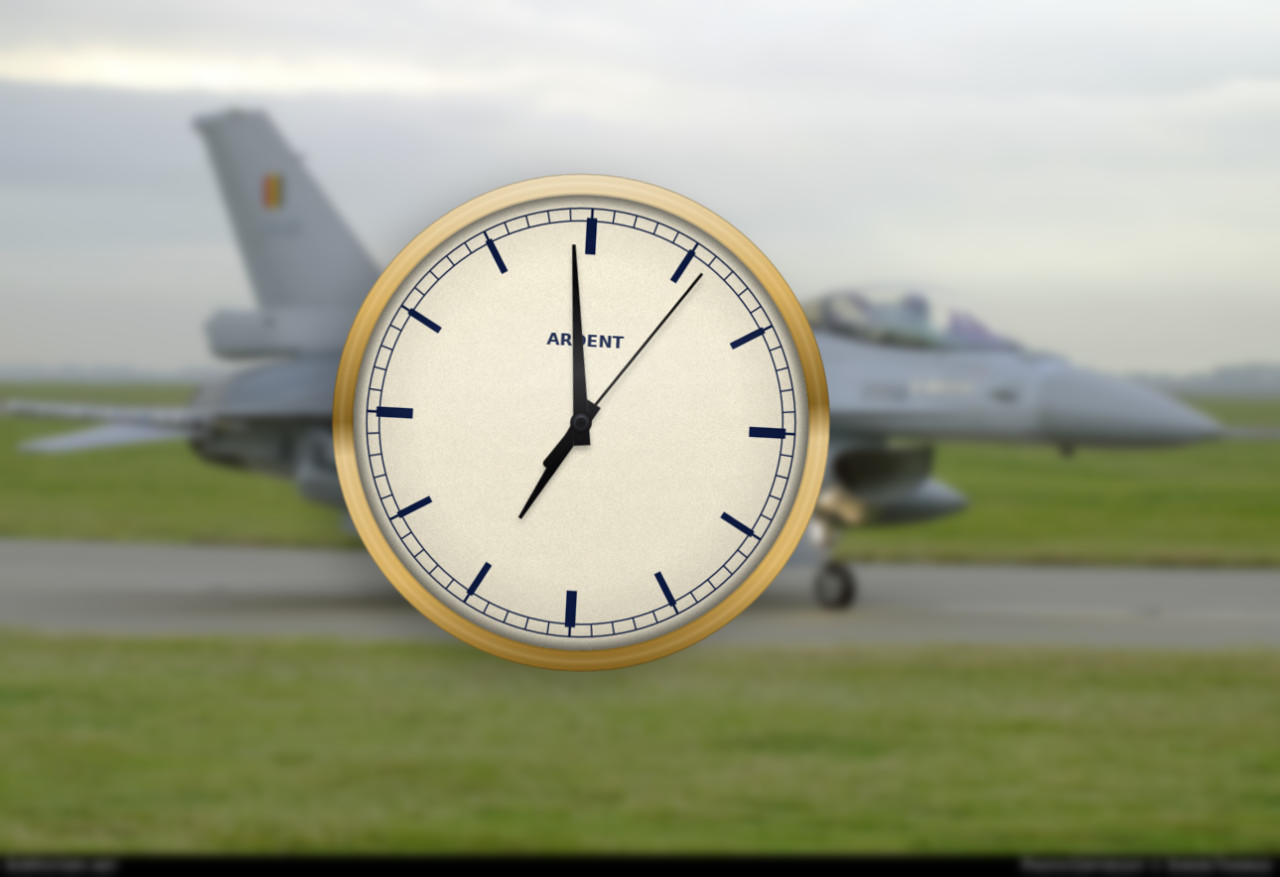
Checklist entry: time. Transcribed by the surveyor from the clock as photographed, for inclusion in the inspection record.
6:59:06
